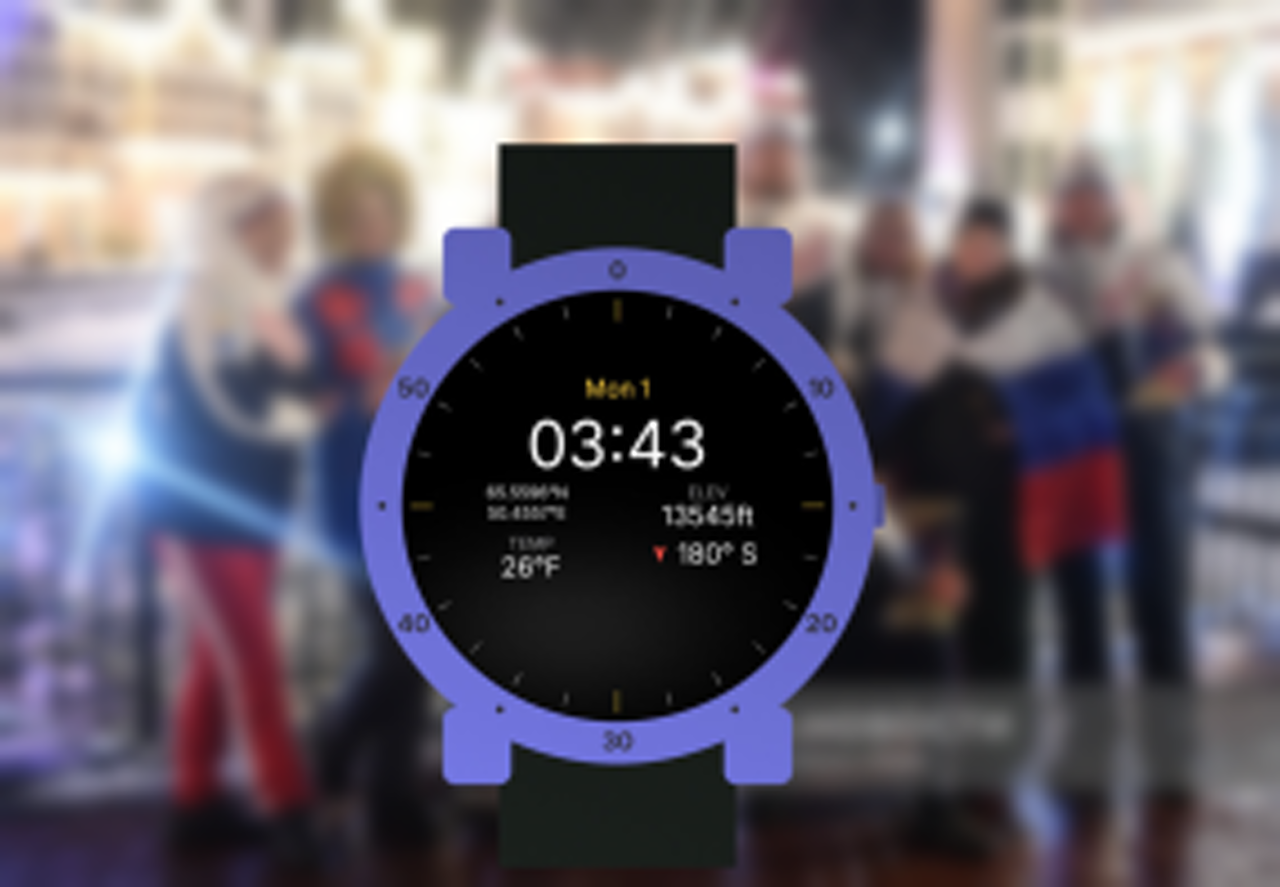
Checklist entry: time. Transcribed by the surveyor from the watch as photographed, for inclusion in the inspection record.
3:43
